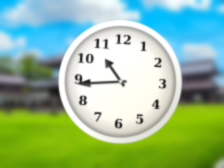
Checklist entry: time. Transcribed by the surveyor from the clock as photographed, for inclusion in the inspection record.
10:44
